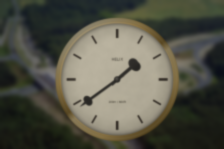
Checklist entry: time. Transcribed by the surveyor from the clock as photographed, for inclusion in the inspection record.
1:39
